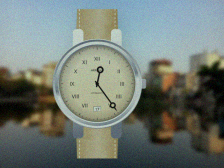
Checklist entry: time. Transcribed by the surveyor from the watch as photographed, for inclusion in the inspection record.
12:24
